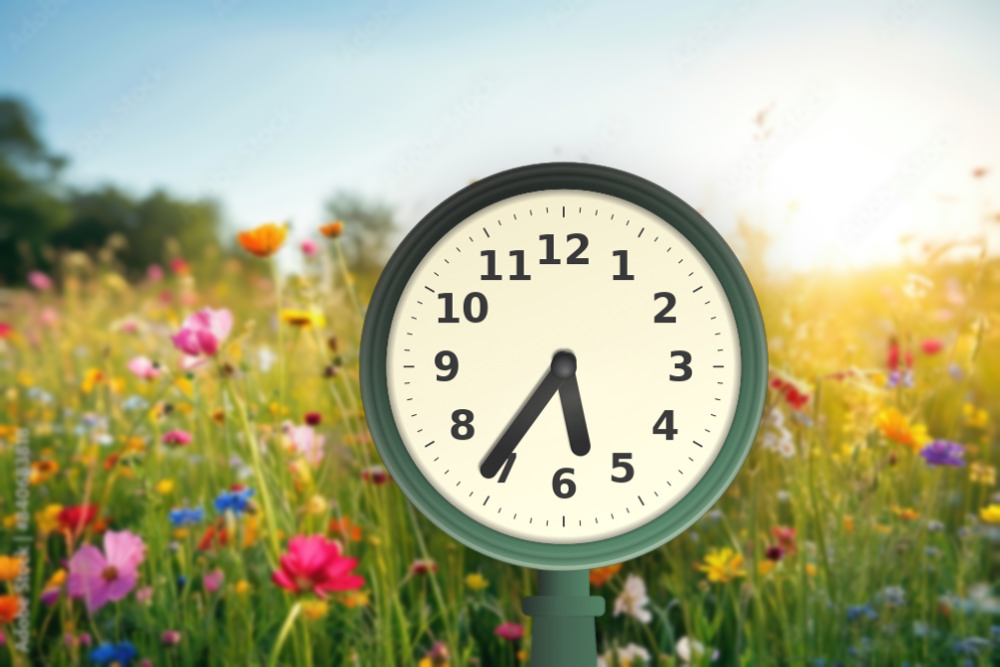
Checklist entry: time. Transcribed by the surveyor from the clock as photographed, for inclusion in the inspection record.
5:36
